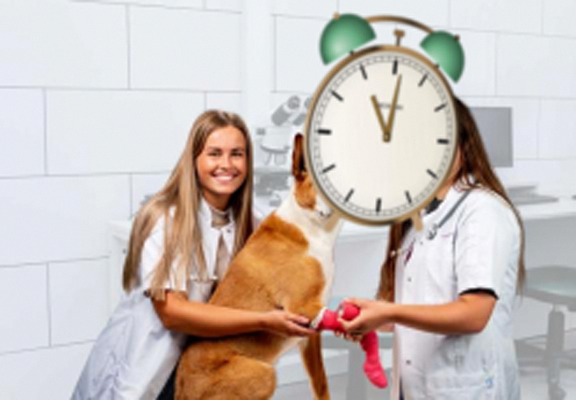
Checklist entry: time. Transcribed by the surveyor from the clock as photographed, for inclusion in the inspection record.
11:01
